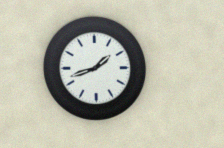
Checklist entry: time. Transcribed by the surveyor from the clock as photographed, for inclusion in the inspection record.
1:42
